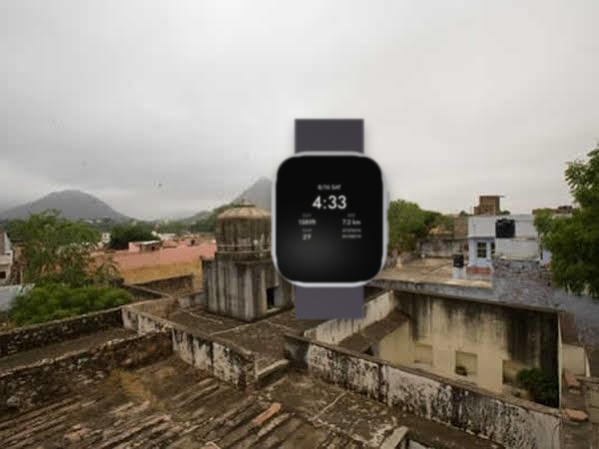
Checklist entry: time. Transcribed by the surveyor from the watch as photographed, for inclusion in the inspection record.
4:33
